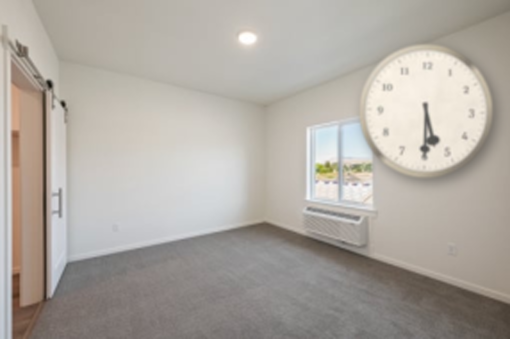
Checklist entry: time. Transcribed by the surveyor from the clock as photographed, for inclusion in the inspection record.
5:30
